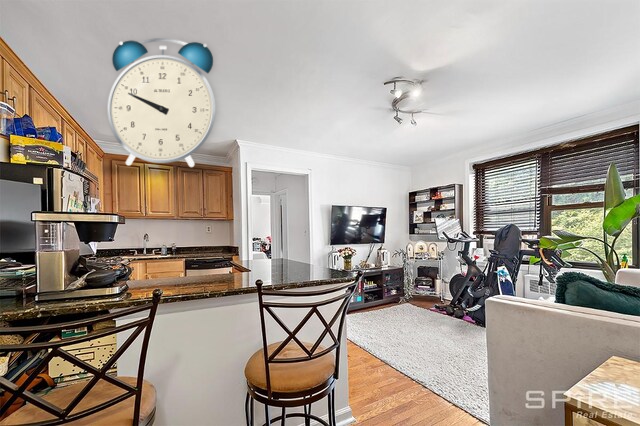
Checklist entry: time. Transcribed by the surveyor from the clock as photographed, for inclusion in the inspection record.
9:49
